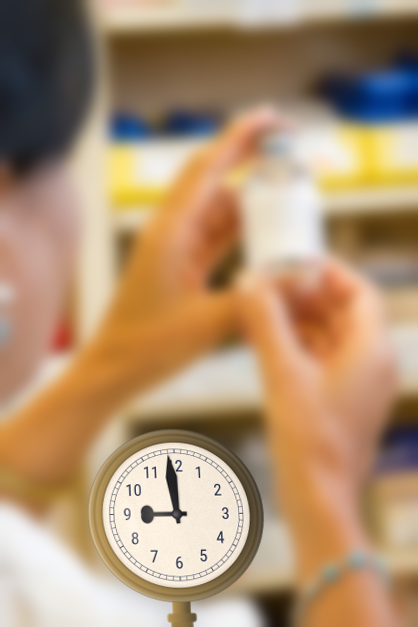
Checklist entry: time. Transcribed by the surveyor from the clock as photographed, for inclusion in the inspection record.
8:59
